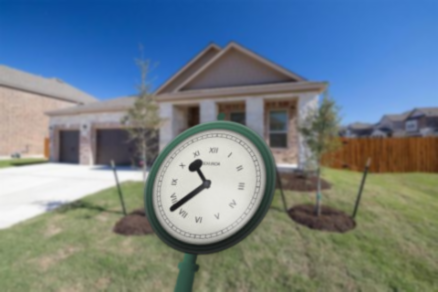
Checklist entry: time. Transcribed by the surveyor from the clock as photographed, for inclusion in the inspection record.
10:38
